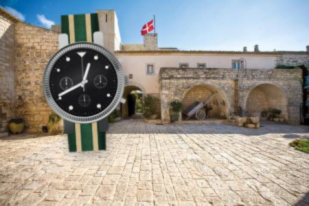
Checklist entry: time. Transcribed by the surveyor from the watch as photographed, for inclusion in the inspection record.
12:41
